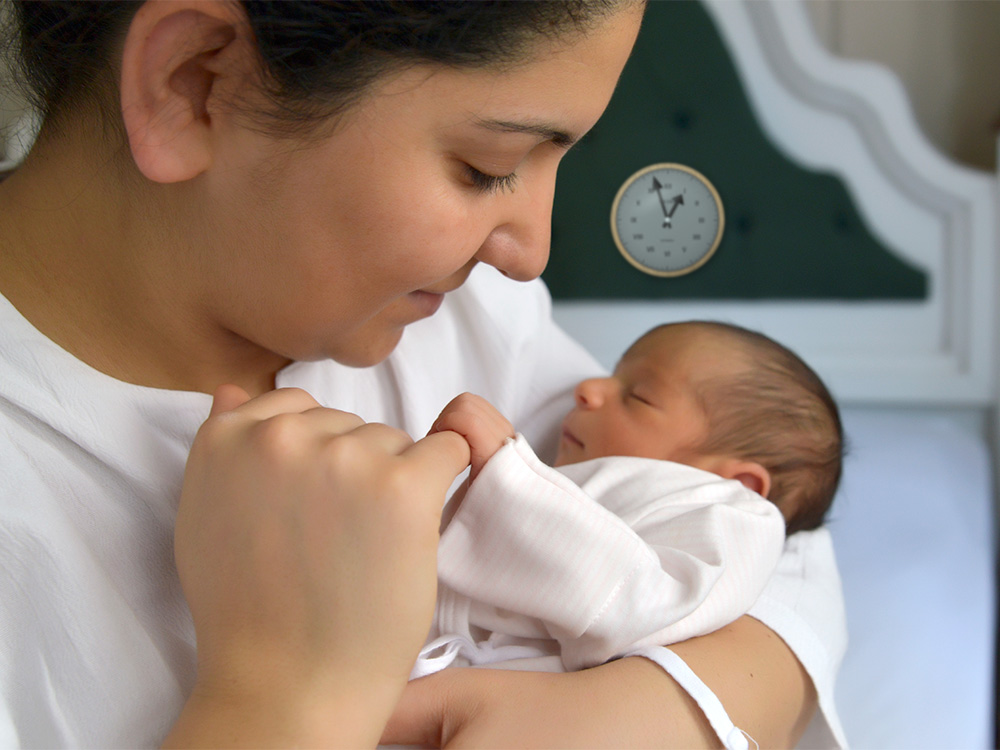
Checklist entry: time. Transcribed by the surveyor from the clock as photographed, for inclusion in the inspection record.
12:57
